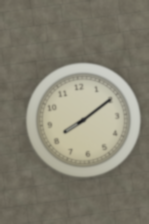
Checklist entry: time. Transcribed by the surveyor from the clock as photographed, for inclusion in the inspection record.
8:10
